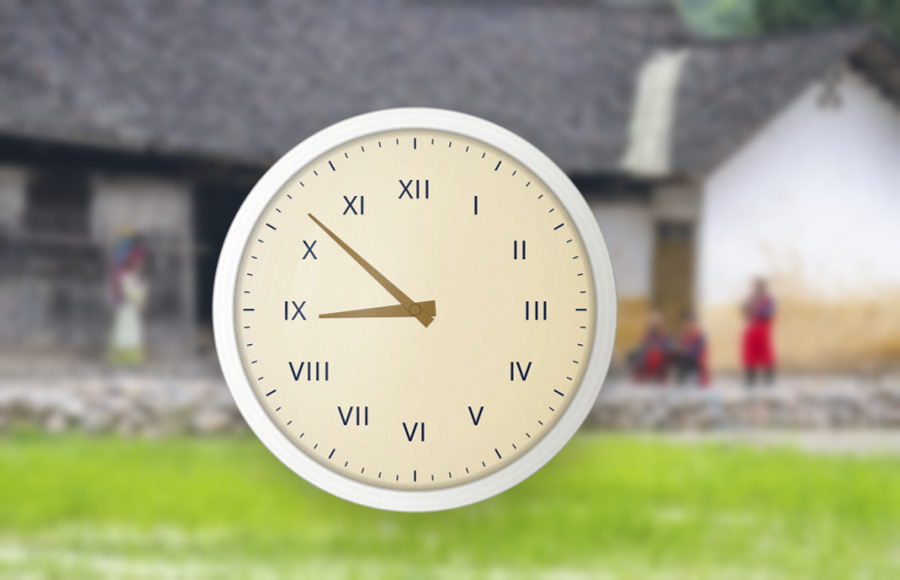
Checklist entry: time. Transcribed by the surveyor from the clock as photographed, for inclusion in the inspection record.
8:52
